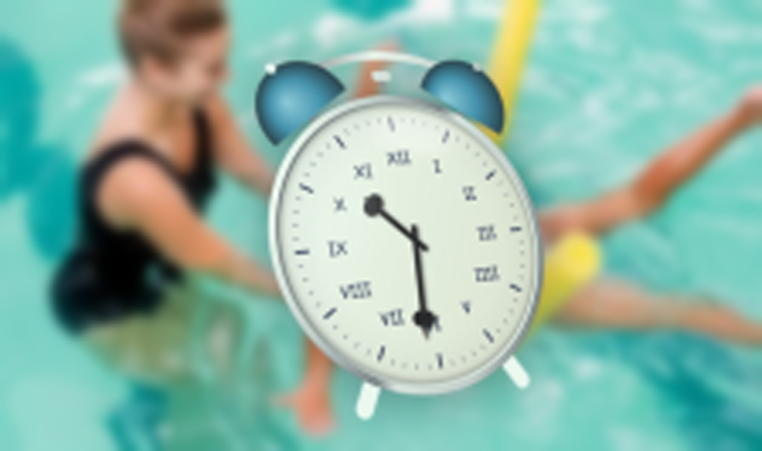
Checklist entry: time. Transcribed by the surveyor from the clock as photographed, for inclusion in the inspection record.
10:31
